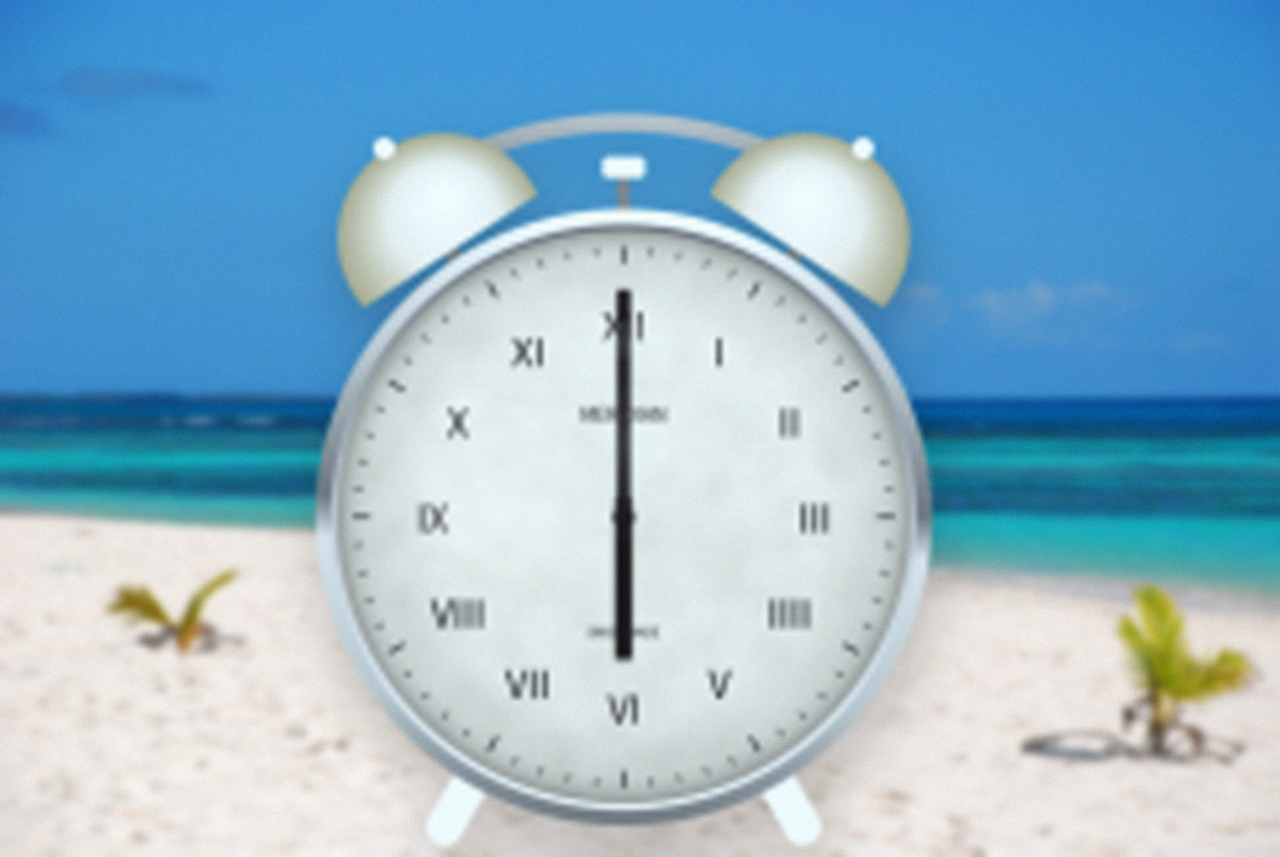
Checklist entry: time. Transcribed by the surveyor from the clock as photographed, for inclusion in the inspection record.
6:00
